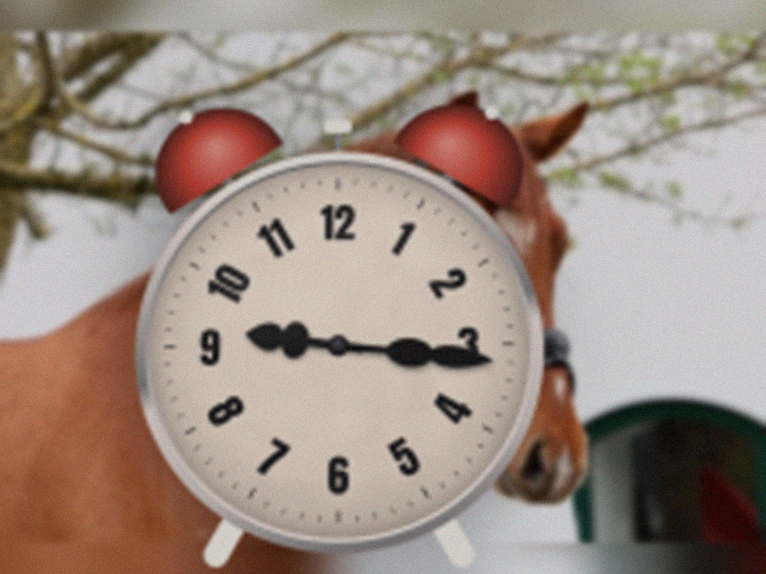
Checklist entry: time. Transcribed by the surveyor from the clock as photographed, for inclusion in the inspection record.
9:16
